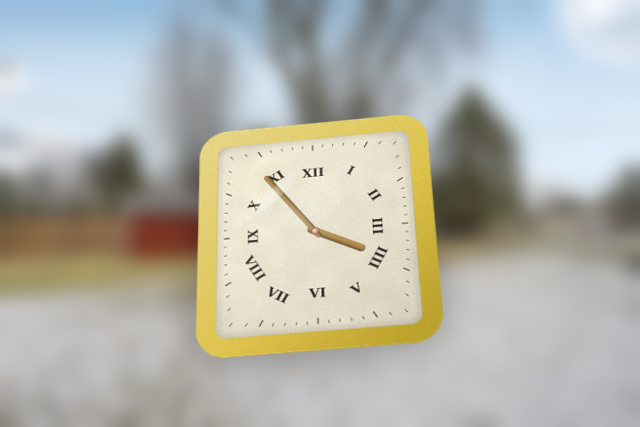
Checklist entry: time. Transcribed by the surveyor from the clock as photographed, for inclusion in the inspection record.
3:54
